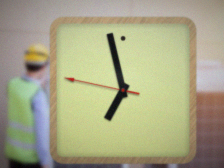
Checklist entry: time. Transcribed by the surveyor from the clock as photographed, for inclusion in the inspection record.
6:57:47
